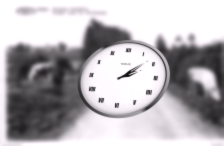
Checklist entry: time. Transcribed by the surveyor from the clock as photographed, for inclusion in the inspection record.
2:08
